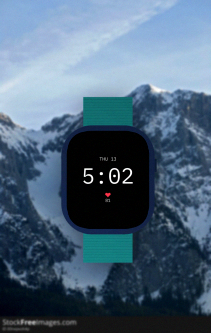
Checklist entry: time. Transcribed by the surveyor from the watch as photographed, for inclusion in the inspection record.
5:02
